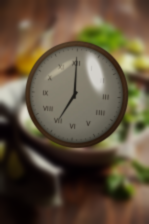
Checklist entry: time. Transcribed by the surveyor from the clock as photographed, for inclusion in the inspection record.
7:00
